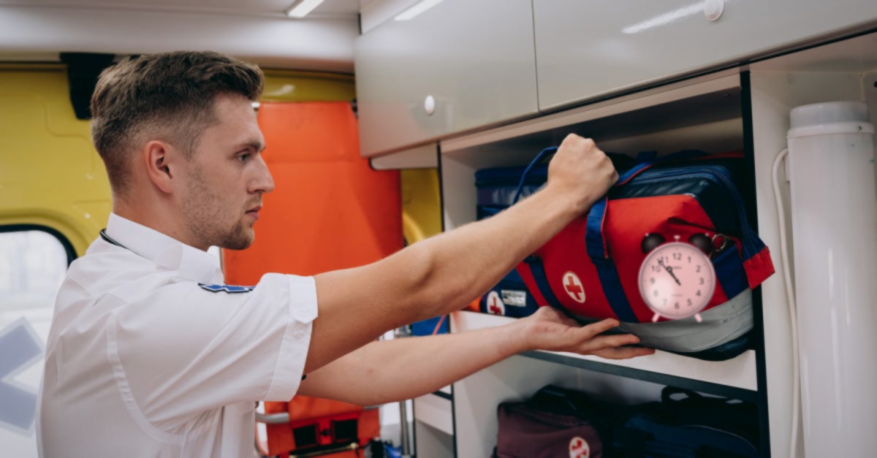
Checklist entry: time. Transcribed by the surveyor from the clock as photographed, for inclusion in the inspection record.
10:53
